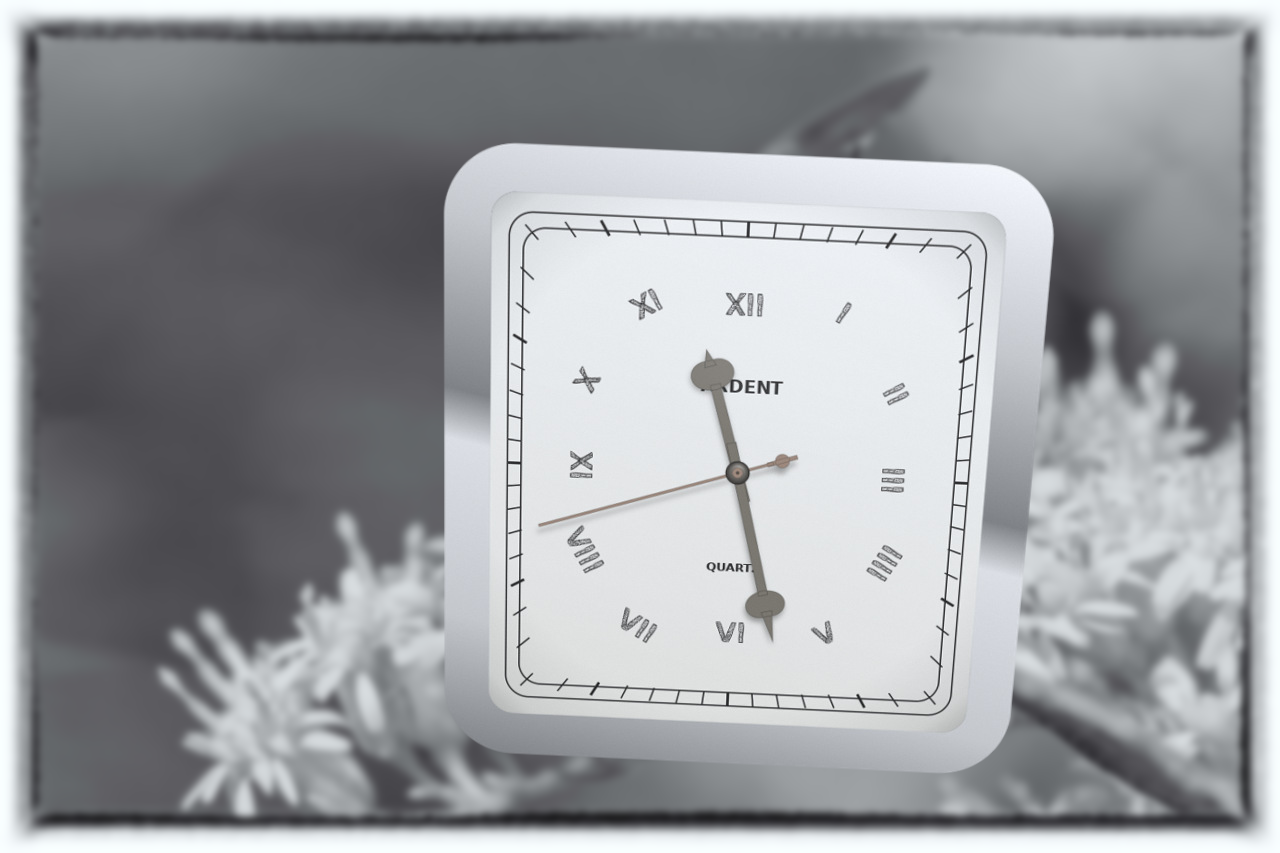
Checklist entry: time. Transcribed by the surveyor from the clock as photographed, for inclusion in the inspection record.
11:27:42
